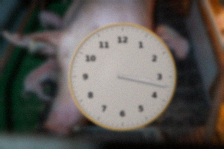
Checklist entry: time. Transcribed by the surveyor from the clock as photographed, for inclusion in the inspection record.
3:17
